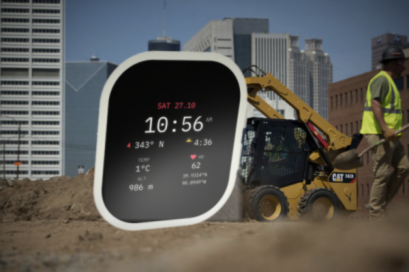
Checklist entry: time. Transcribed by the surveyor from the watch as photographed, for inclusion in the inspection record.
10:56
